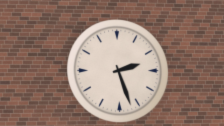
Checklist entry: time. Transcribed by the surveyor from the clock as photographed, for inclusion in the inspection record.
2:27
